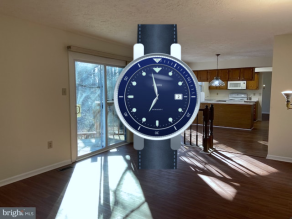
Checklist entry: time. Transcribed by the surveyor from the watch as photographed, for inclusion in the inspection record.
6:58
